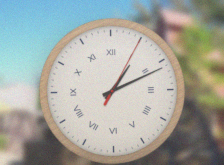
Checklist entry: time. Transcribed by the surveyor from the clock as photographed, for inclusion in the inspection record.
1:11:05
